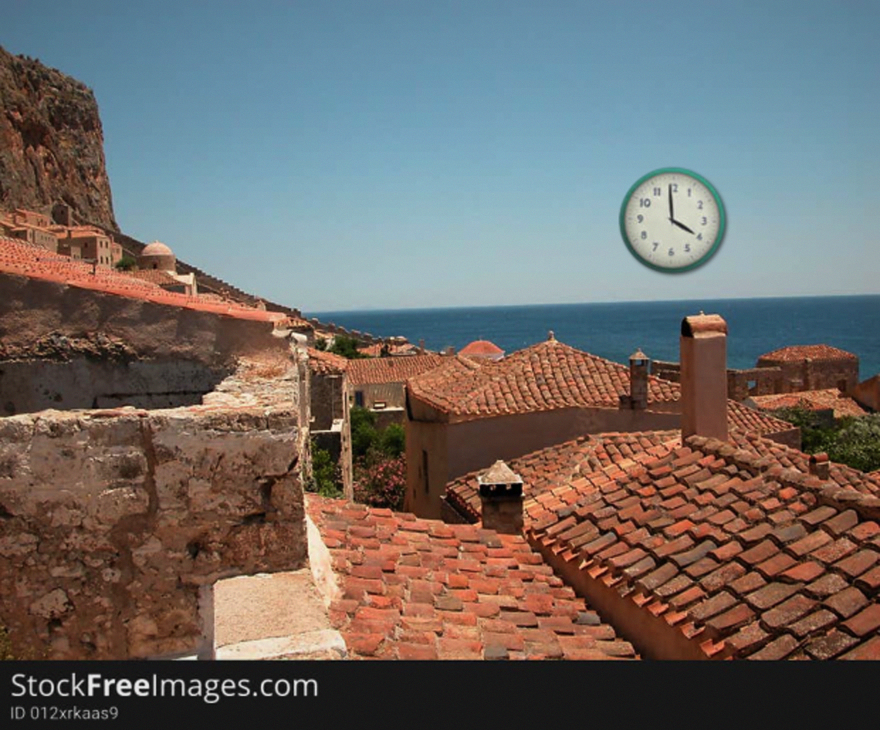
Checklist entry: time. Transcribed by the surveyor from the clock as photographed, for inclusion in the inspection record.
3:59
